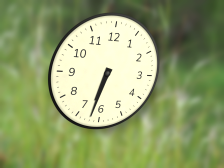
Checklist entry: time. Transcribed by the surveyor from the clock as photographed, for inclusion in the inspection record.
6:32
